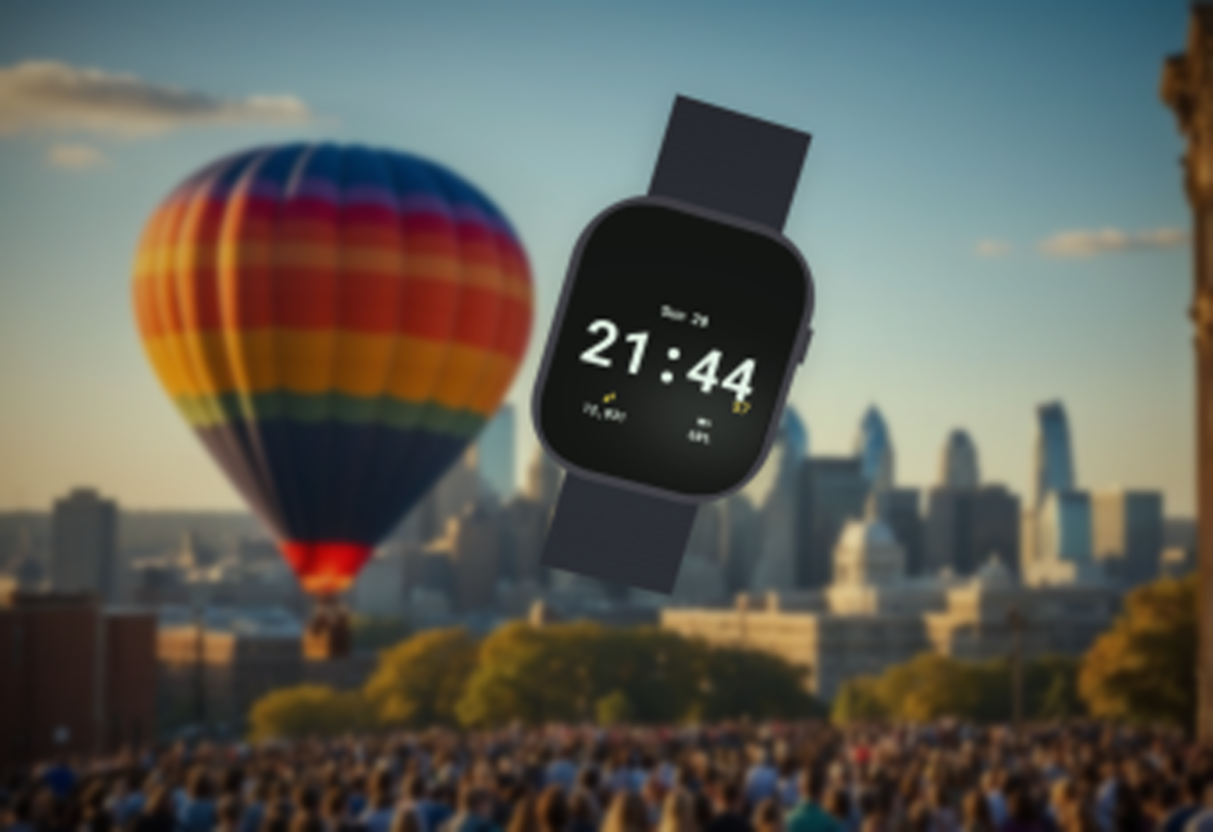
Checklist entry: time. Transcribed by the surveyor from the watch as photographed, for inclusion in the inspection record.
21:44
